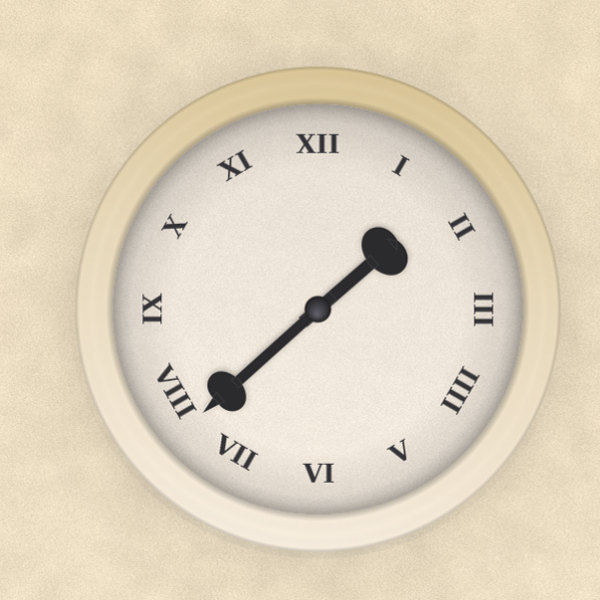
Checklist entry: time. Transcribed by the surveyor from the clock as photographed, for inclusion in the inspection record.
1:38
